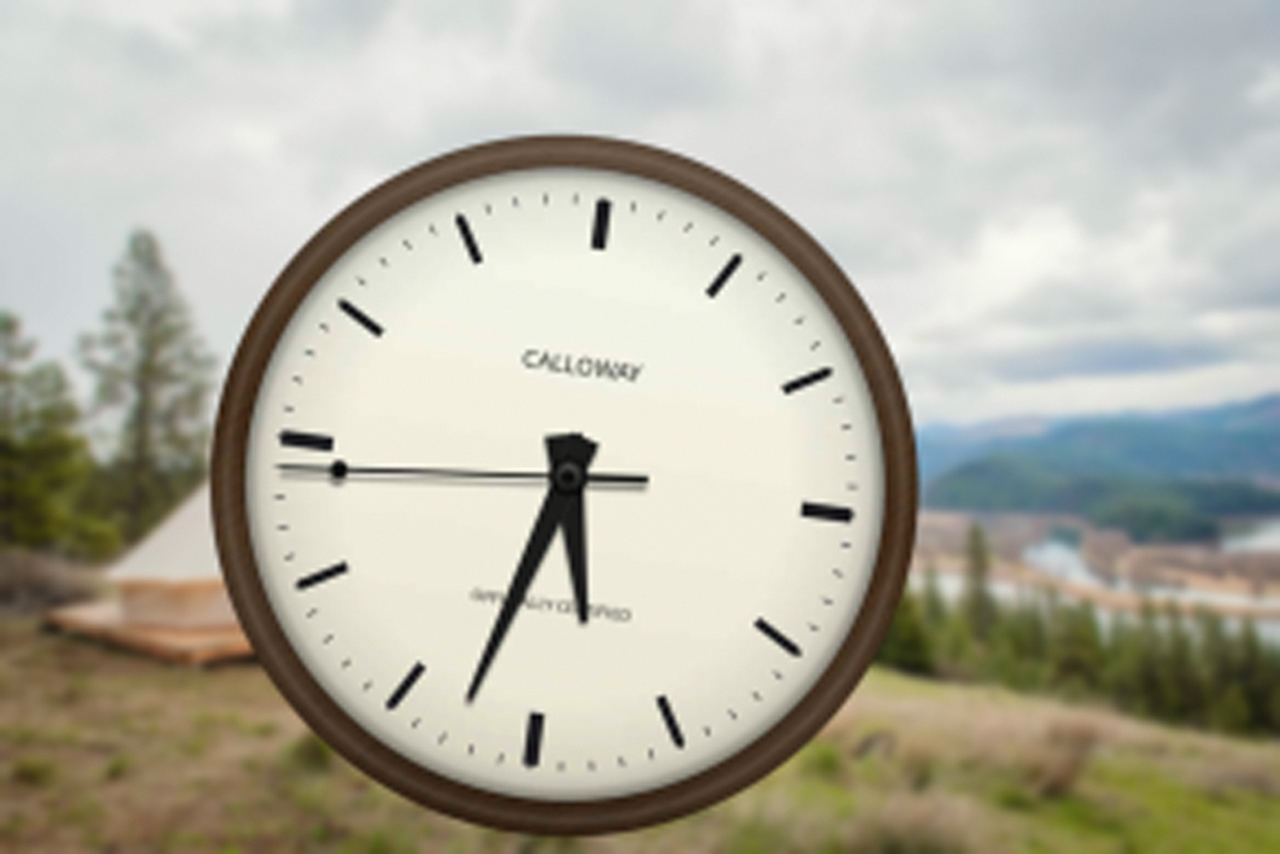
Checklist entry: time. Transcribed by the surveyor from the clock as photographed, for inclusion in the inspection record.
5:32:44
